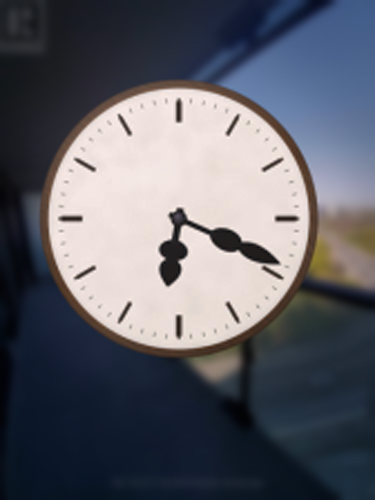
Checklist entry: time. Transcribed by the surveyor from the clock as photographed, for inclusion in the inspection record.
6:19
